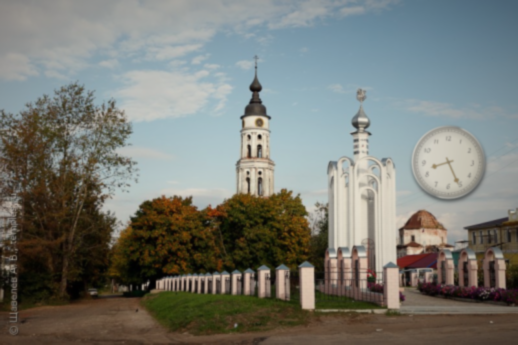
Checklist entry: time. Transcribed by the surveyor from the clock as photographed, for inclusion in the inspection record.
8:26
